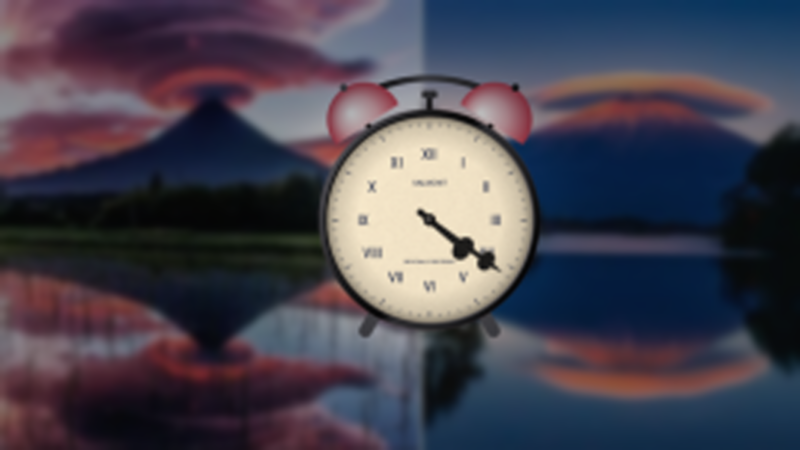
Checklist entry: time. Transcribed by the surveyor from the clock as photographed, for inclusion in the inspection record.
4:21
